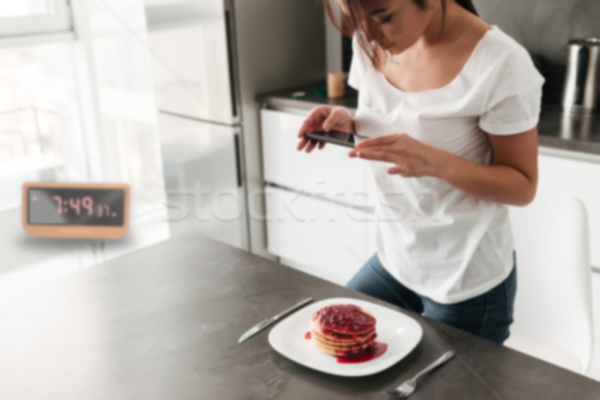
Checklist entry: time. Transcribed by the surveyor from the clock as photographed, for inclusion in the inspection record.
7:49
